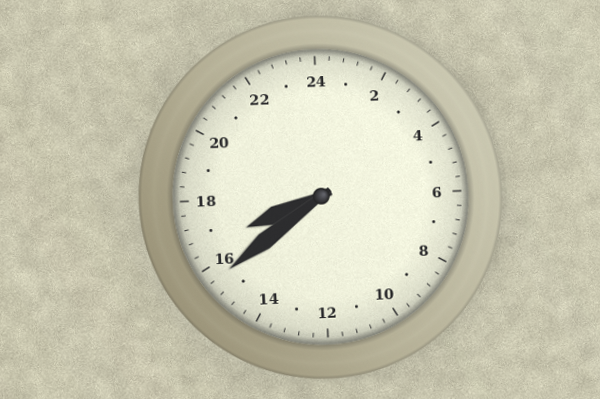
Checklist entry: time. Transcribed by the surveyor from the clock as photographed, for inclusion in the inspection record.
16:39
